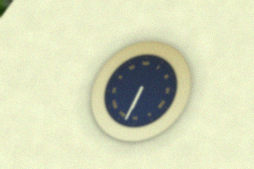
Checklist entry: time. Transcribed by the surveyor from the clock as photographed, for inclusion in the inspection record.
6:33
